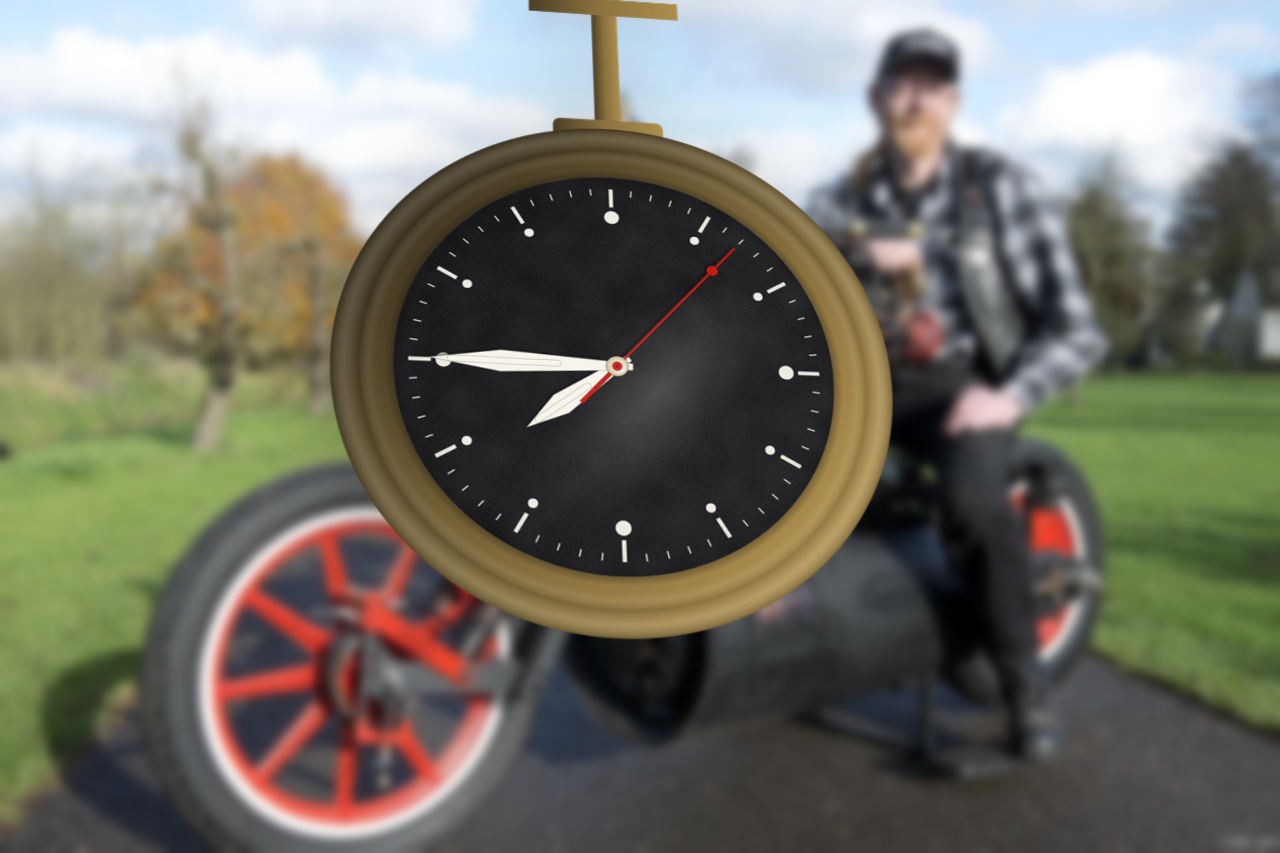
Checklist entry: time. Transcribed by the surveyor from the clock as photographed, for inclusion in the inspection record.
7:45:07
